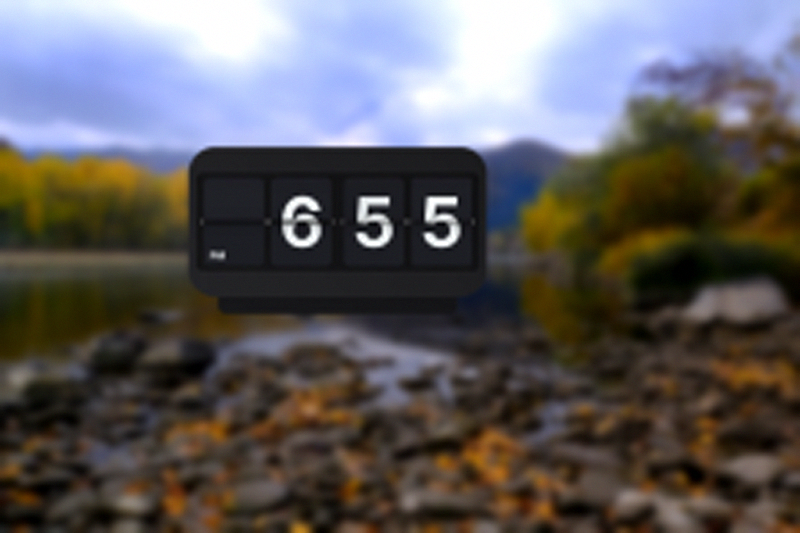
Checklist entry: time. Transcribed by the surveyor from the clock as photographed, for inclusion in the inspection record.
6:55
